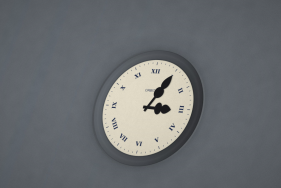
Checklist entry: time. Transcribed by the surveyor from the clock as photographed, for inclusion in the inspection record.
3:05
